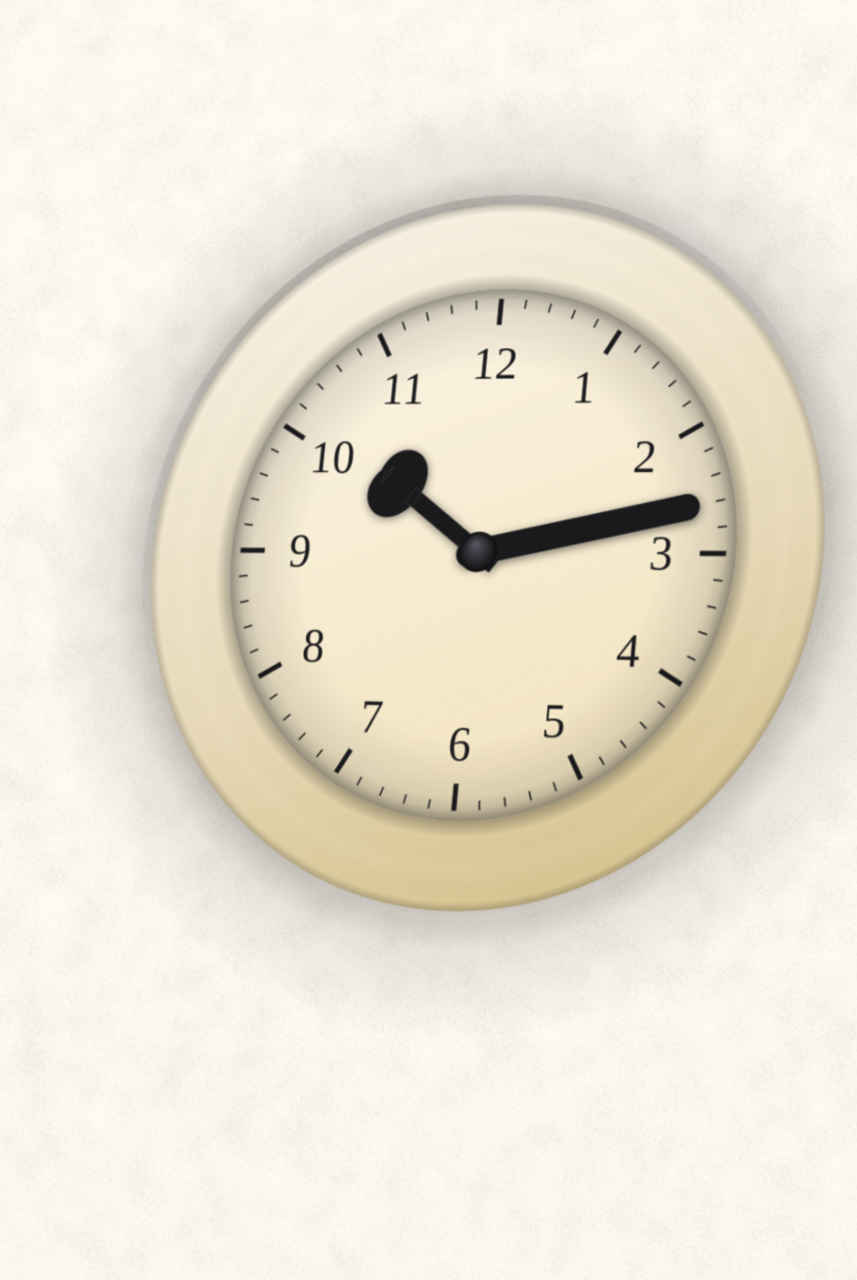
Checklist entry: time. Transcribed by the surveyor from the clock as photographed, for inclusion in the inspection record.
10:13
